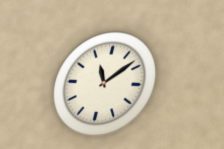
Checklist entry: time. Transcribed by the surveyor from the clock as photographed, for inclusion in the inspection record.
11:08
